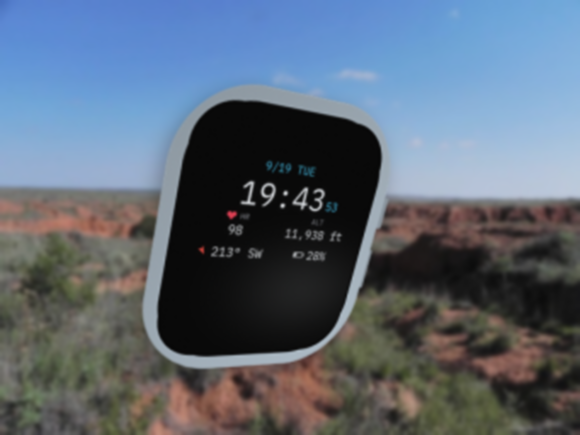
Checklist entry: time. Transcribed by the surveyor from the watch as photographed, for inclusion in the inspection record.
19:43
